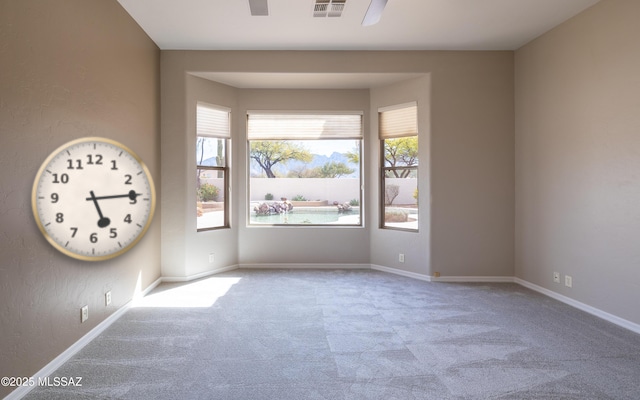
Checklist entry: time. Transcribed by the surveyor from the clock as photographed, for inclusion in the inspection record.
5:14
